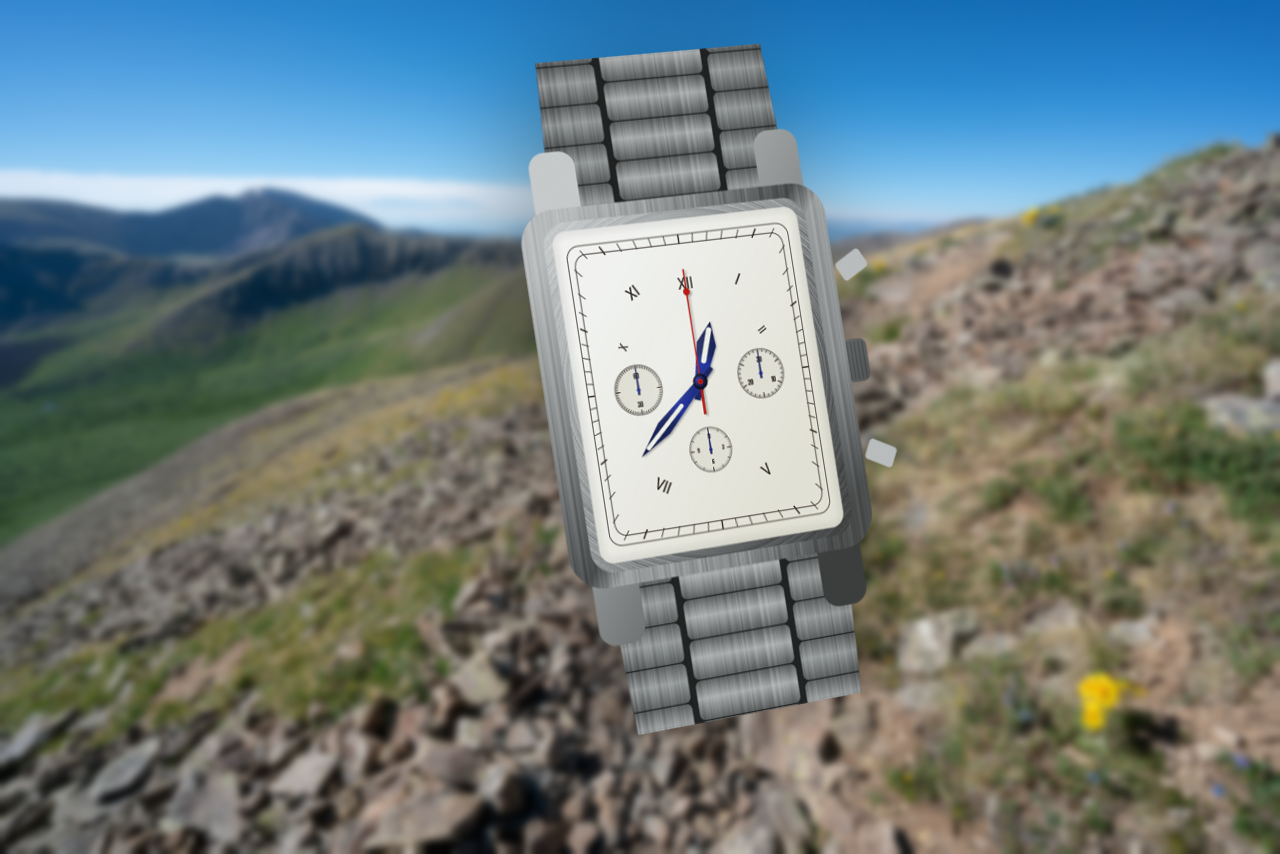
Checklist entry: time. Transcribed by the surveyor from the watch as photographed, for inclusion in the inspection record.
12:38
